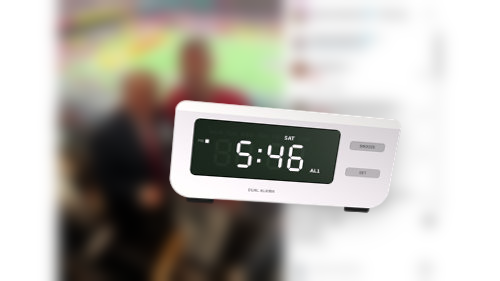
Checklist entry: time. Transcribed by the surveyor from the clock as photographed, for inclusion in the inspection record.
5:46
